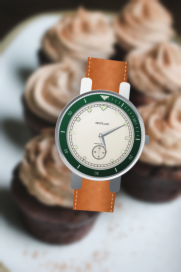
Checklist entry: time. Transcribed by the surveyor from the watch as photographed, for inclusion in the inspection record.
5:10
